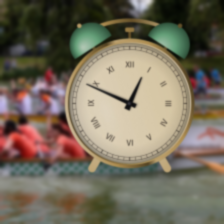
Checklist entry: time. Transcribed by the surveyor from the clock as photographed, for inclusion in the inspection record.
12:49
